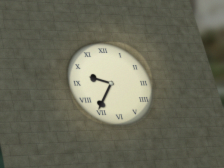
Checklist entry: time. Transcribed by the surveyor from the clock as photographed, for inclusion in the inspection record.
9:36
